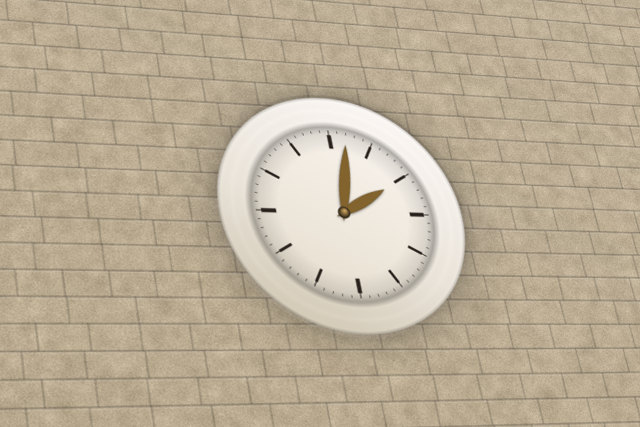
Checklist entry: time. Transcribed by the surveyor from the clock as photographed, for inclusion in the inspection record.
2:02
